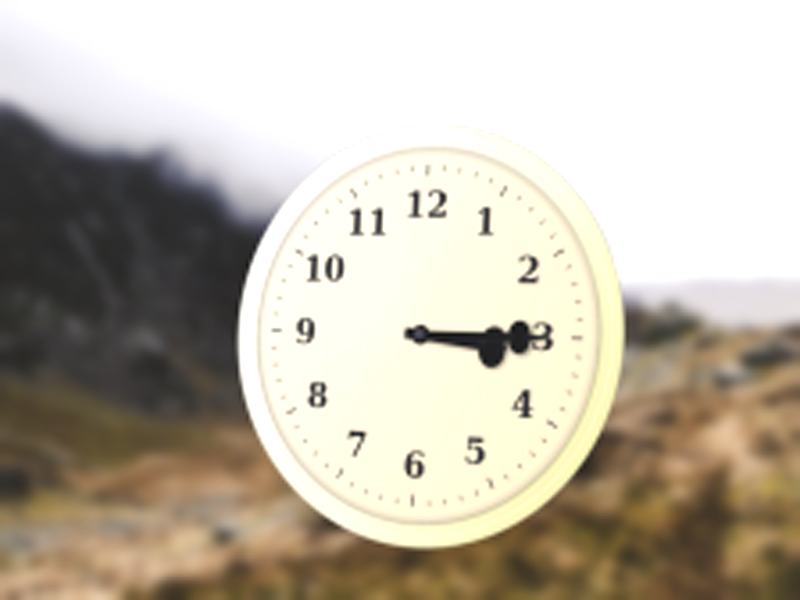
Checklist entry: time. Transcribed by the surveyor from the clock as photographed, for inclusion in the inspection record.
3:15
